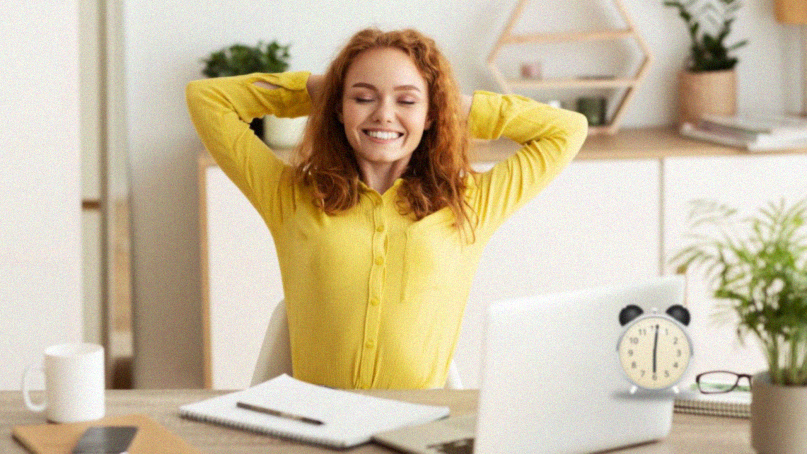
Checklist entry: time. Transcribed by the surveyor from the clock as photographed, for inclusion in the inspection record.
6:01
